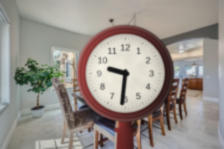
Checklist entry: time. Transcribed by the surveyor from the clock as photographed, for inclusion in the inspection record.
9:31
